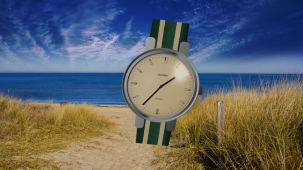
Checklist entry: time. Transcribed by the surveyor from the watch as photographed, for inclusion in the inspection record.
1:36
